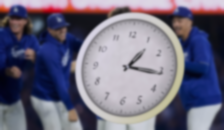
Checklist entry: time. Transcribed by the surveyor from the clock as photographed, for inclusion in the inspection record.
1:16
